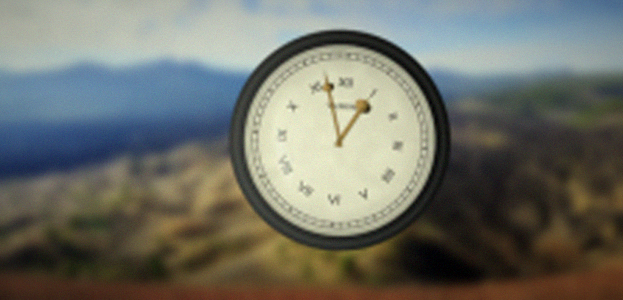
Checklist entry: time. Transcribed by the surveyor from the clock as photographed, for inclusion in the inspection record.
12:57
